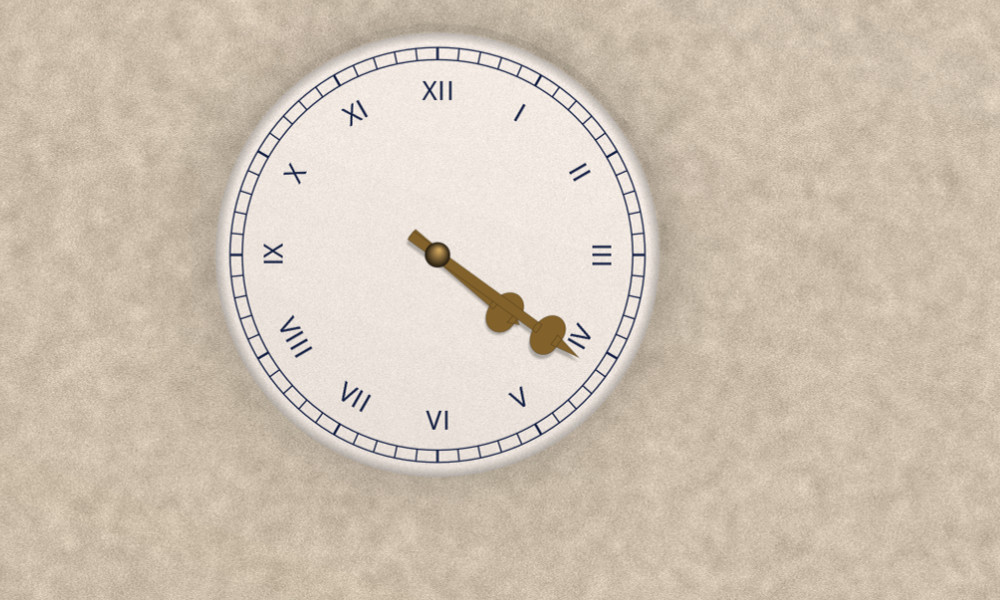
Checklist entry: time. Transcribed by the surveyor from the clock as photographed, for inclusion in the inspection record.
4:21
